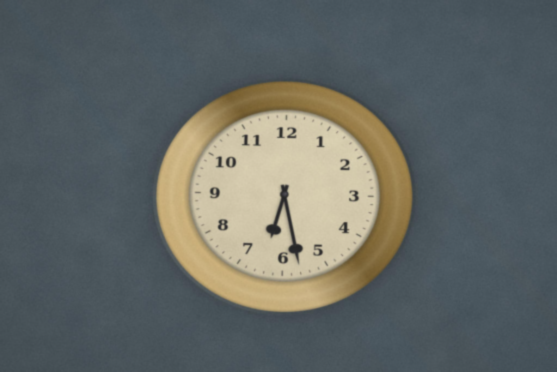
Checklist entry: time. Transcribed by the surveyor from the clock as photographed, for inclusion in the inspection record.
6:28
